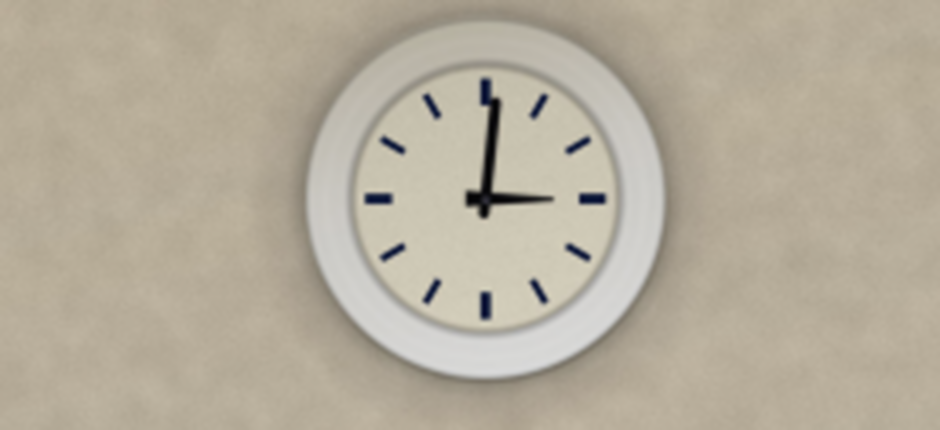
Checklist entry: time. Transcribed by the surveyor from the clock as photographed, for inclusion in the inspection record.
3:01
